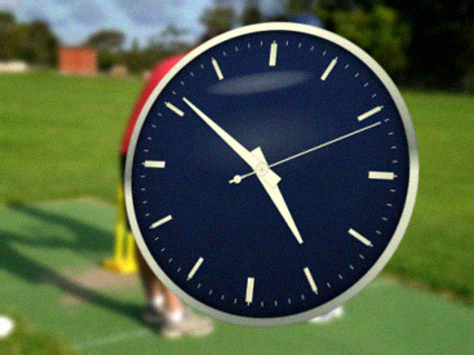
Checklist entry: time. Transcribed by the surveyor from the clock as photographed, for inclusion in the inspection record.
4:51:11
